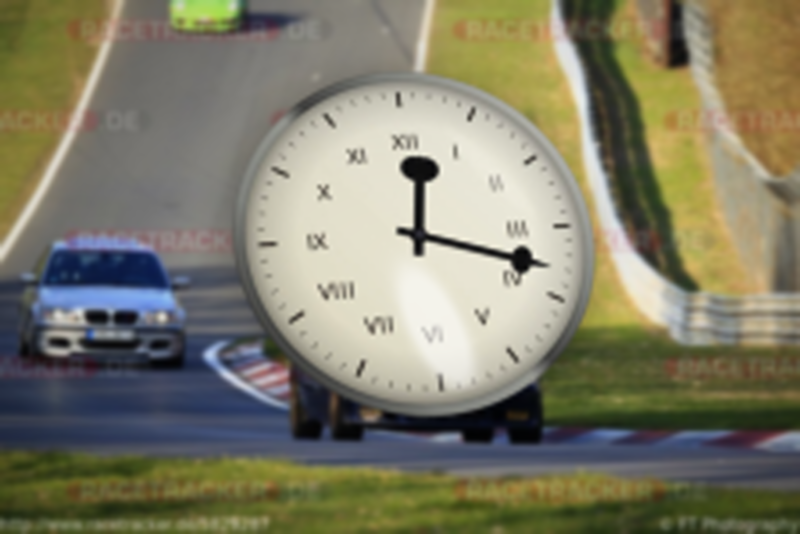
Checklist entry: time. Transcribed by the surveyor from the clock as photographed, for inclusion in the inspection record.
12:18
